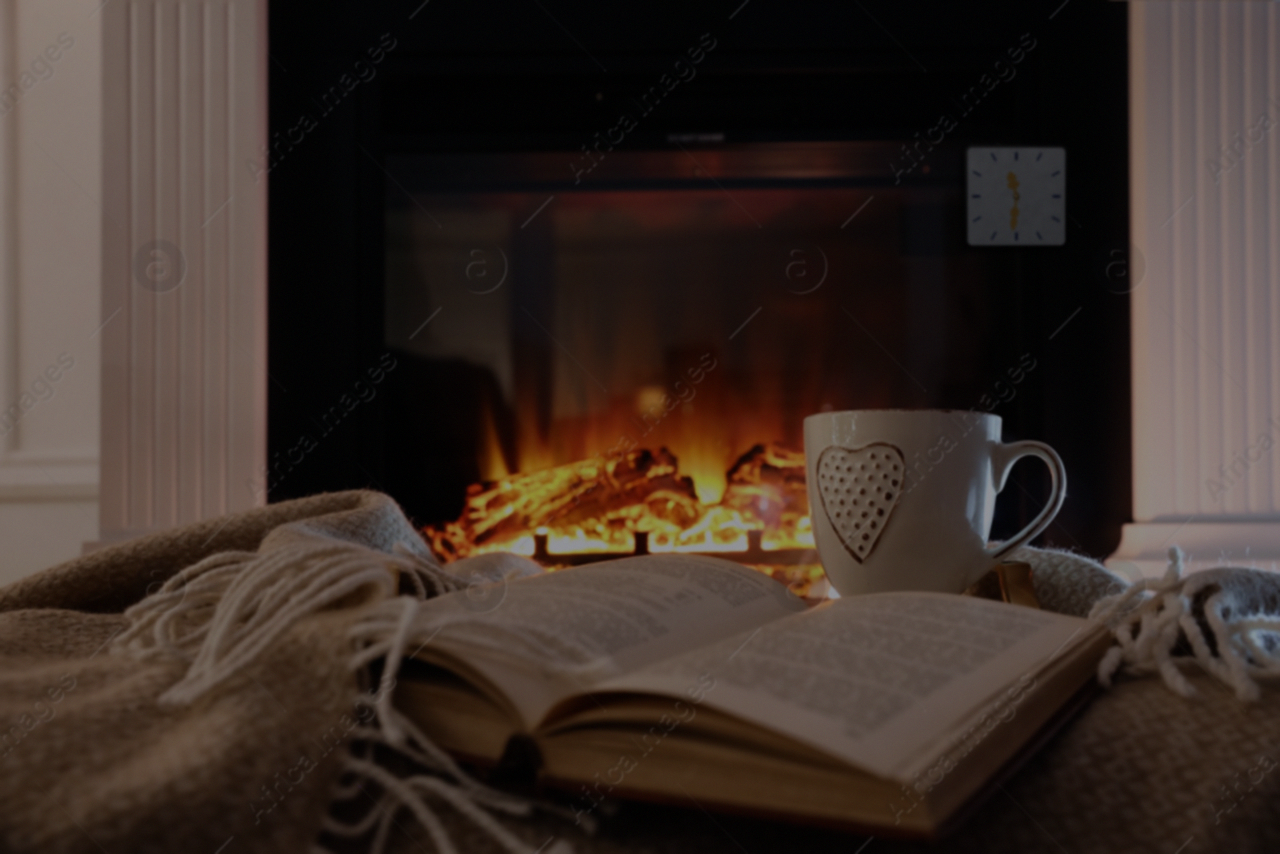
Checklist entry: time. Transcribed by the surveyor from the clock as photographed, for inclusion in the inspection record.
11:31
